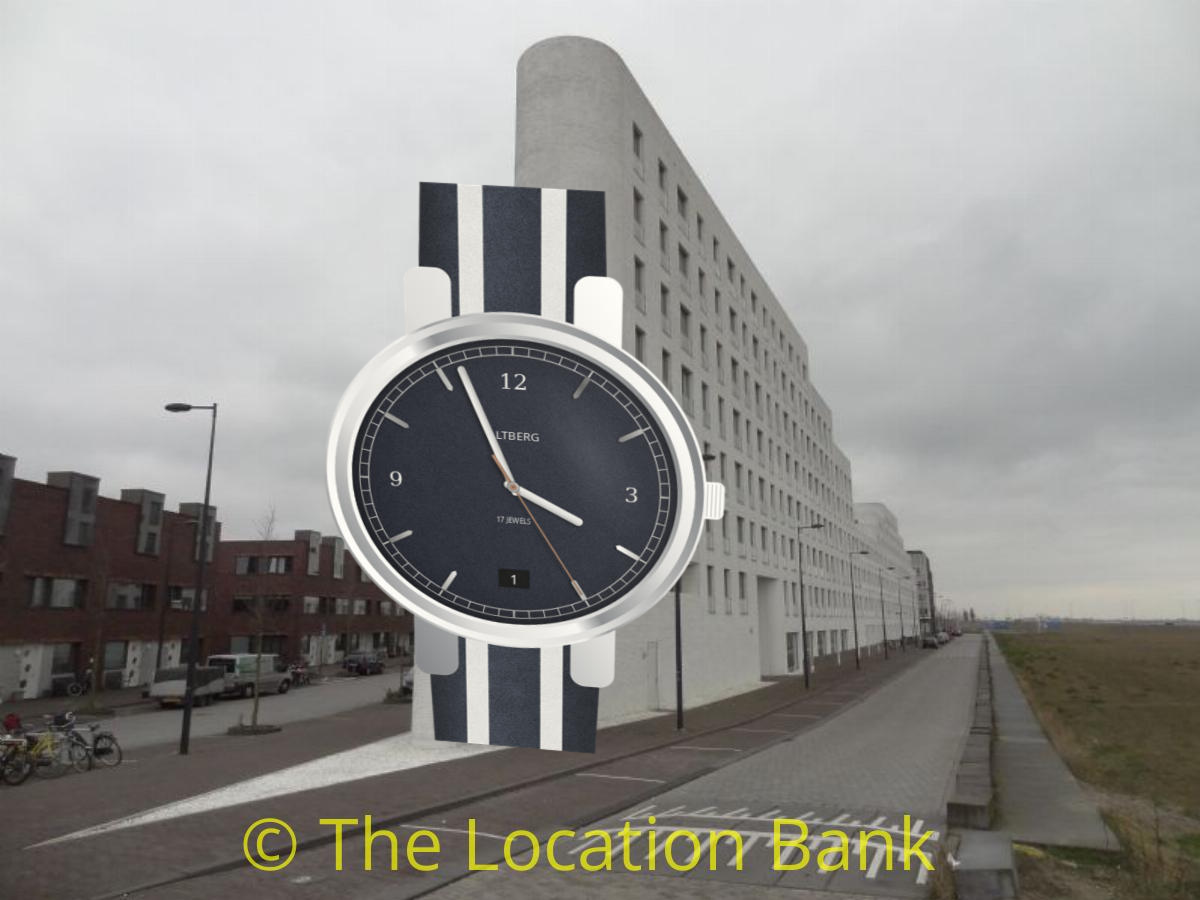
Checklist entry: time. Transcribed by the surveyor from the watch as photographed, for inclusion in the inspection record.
3:56:25
